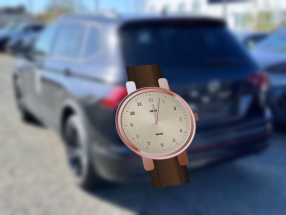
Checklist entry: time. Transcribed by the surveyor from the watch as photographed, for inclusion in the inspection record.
12:03
